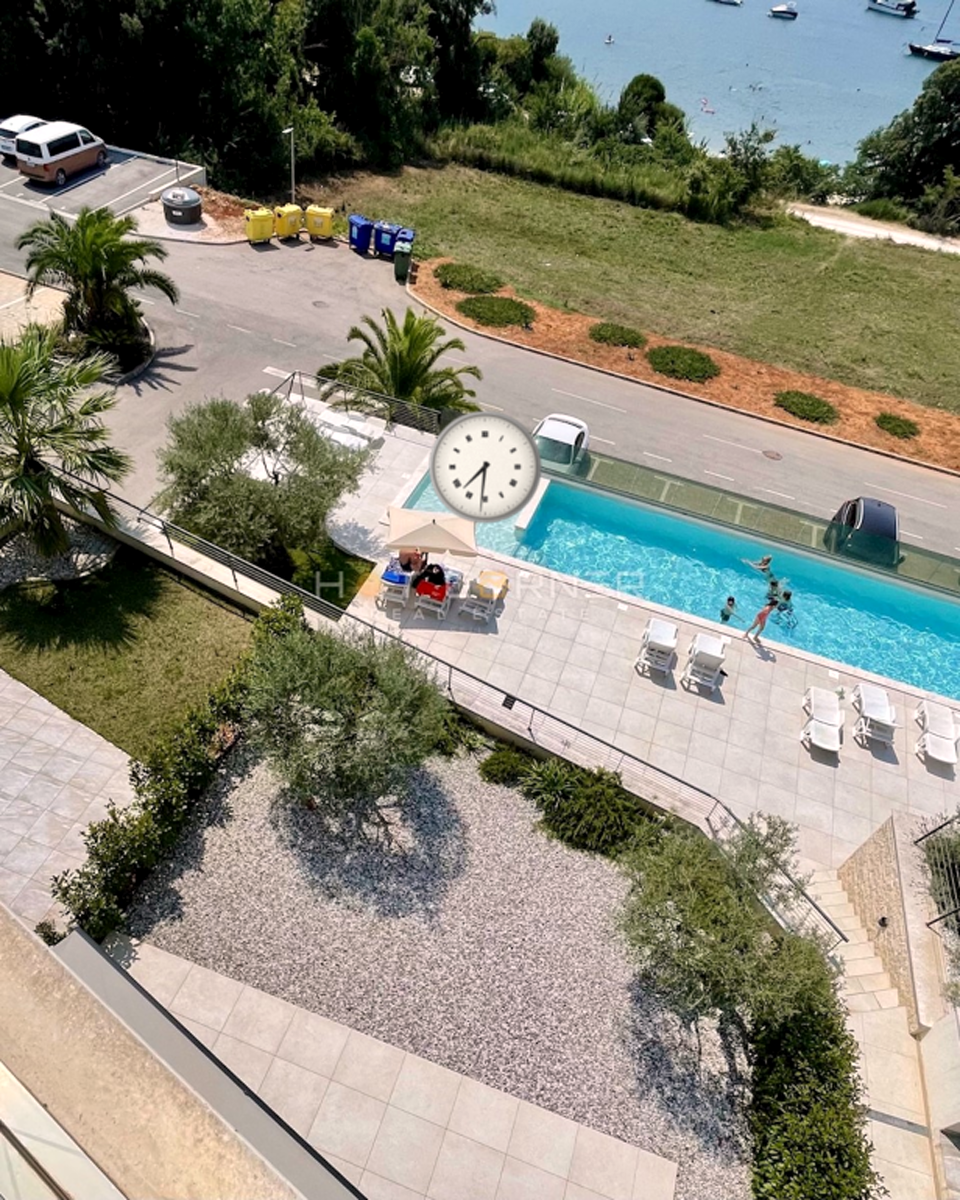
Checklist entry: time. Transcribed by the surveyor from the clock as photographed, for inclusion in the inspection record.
7:31
